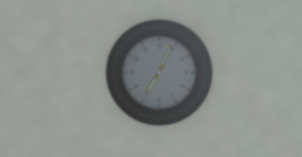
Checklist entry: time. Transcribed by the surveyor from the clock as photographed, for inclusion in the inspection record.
7:04
